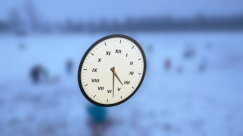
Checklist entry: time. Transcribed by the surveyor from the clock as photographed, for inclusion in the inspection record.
4:28
